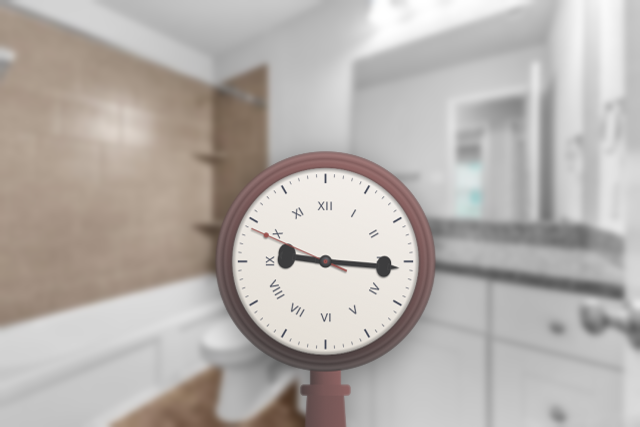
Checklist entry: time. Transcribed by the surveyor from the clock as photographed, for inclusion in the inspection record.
9:15:49
